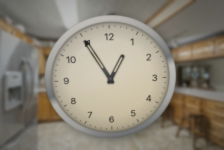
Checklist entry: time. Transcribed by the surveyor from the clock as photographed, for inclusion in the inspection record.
12:55
